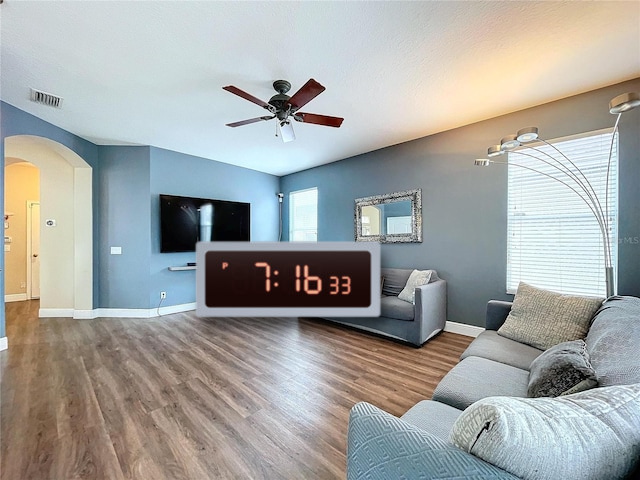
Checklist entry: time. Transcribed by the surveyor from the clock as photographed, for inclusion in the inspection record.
7:16:33
